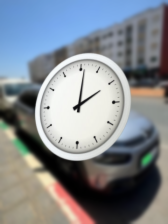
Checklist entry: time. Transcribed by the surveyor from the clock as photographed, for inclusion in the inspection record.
2:01
